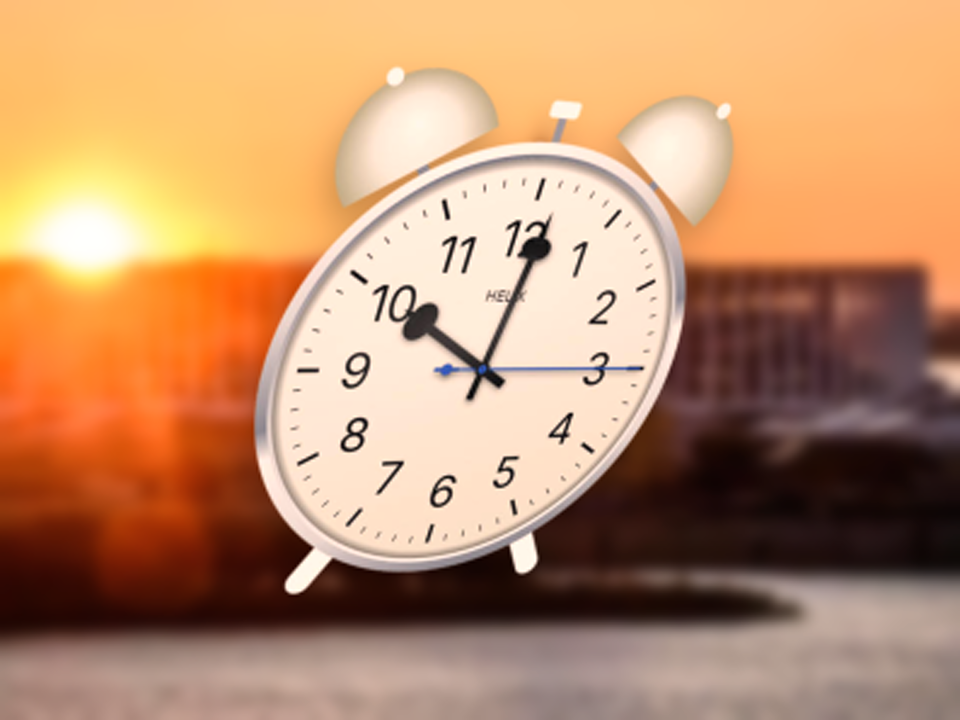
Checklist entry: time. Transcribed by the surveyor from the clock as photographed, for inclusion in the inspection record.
10:01:15
